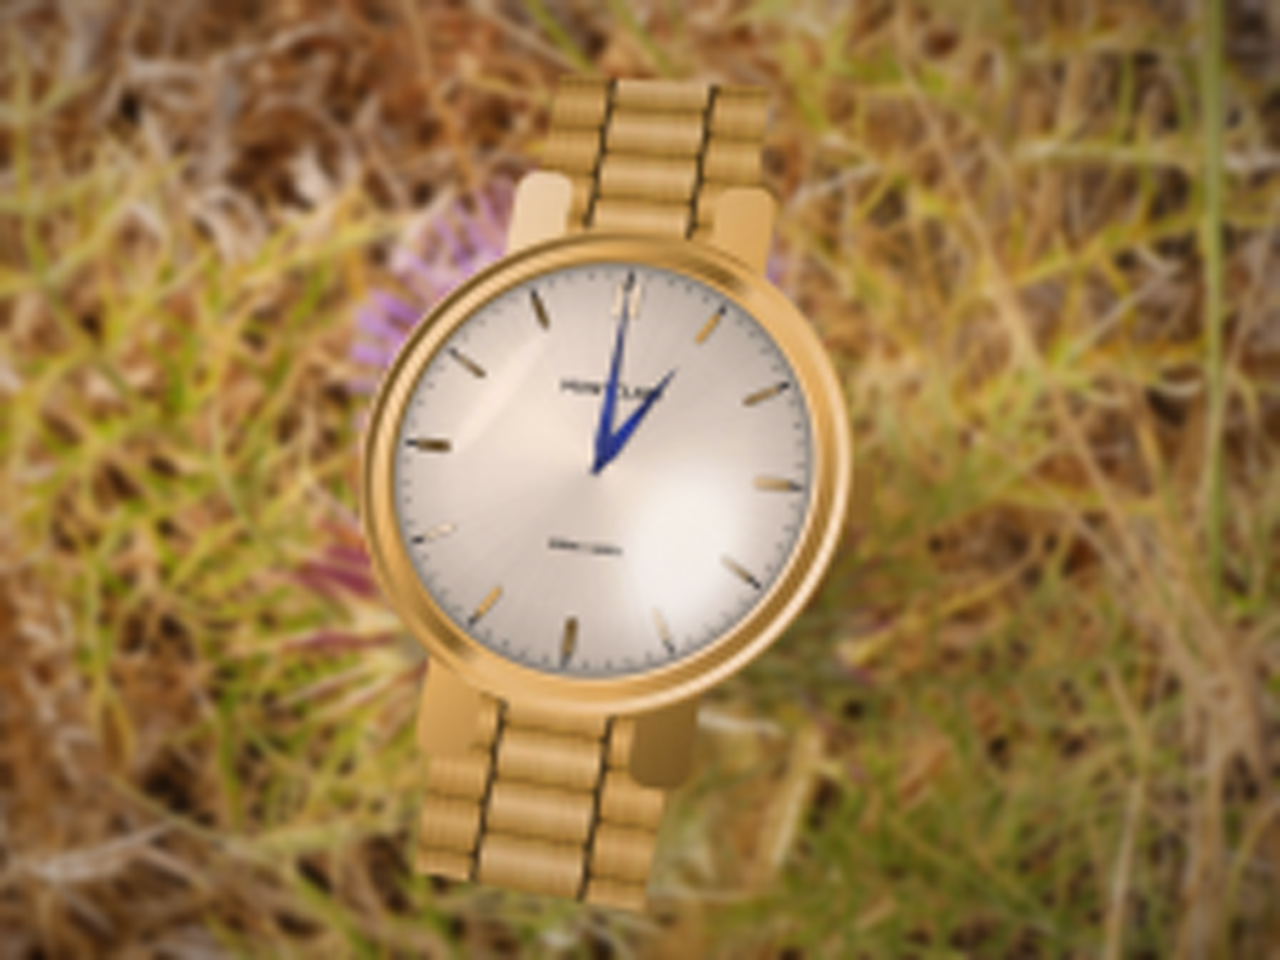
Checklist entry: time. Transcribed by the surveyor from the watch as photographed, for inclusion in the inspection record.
1:00
